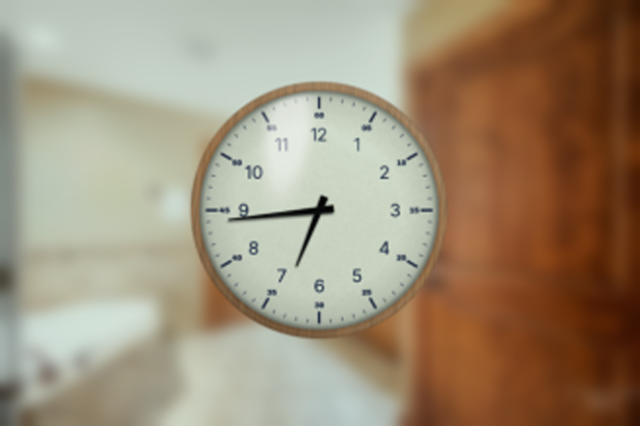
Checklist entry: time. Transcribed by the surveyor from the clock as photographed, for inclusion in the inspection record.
6:44
